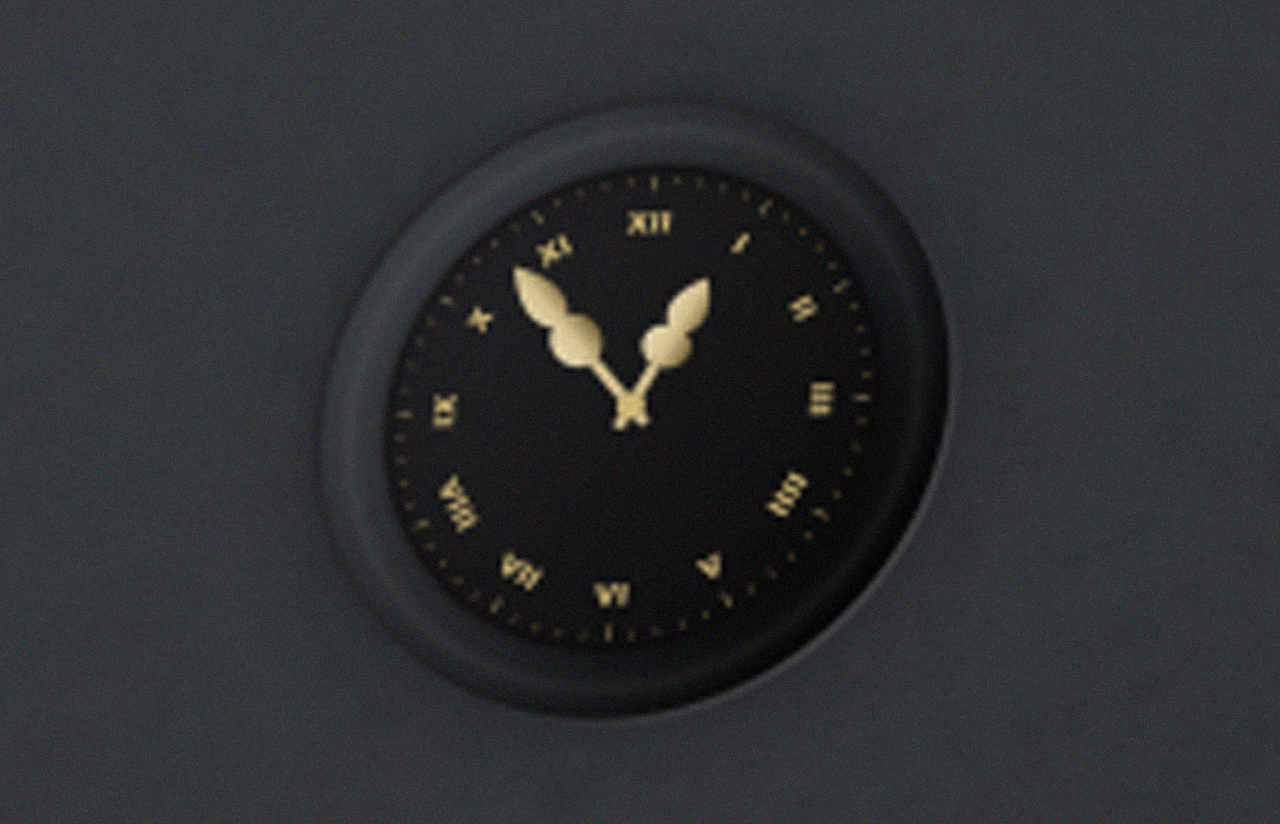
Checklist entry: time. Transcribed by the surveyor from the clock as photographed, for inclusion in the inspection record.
12:53
